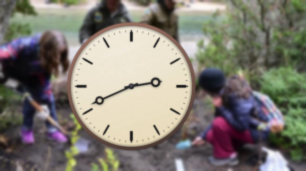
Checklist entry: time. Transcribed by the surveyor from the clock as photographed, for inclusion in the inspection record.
2:41
